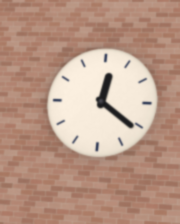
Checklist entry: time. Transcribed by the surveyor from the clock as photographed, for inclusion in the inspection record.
12:21
